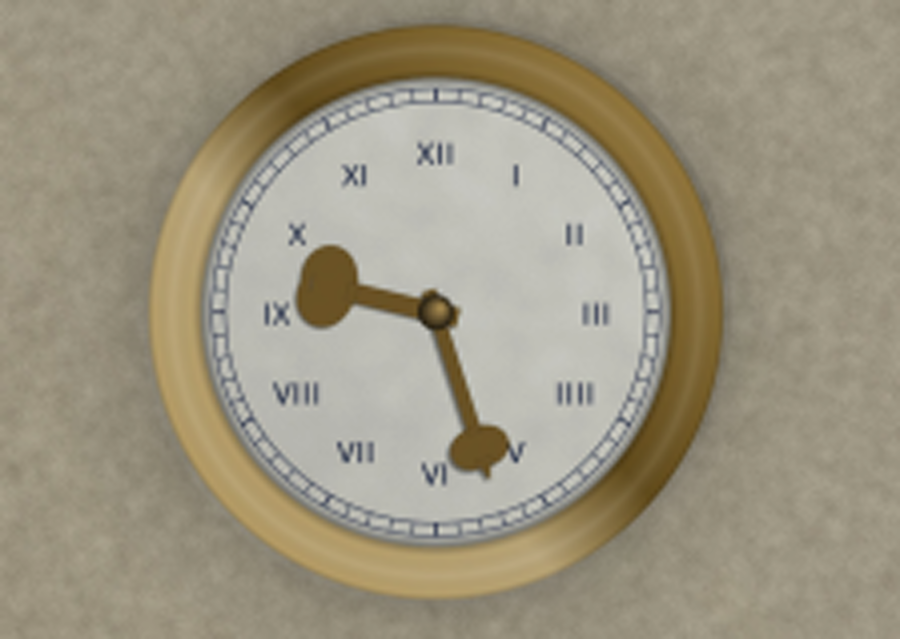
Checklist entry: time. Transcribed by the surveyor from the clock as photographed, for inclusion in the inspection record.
9:27
